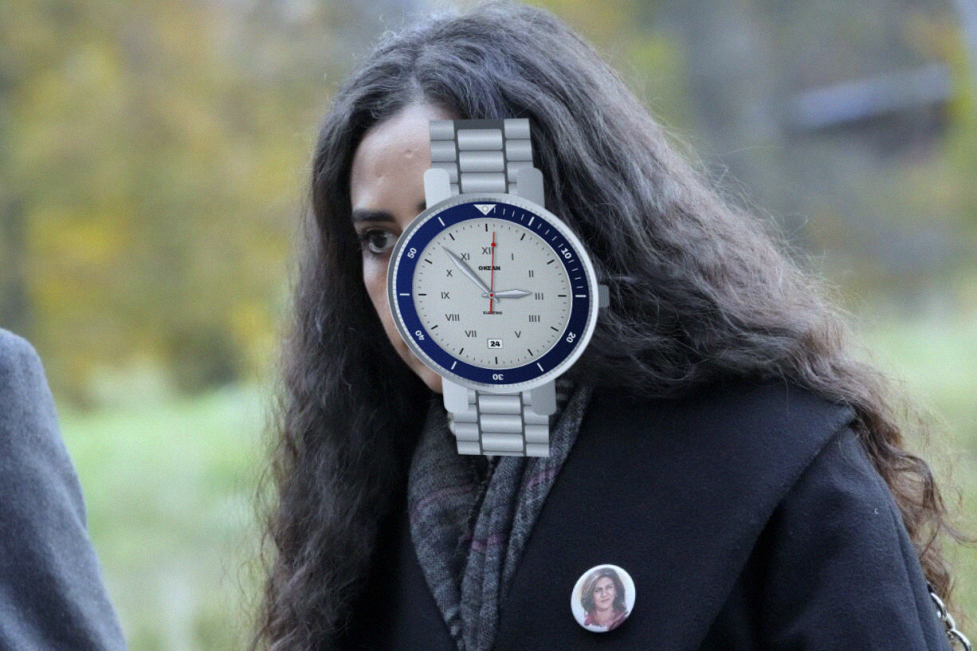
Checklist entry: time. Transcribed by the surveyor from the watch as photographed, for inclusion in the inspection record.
2:53:01
